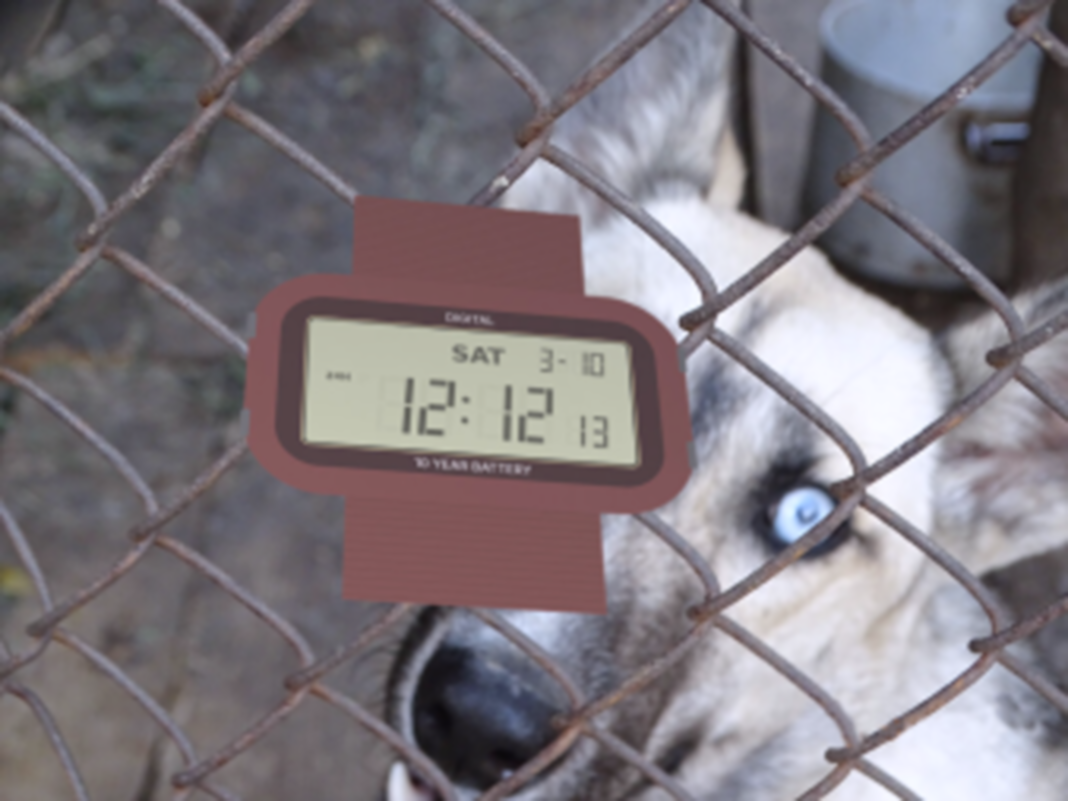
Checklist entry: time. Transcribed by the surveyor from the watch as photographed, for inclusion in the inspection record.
12:12:13
